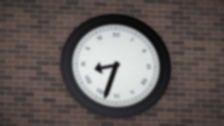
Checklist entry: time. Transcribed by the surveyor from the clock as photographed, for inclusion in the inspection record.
8:33
